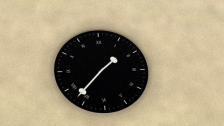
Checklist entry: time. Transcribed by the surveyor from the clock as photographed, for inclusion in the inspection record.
1:37
